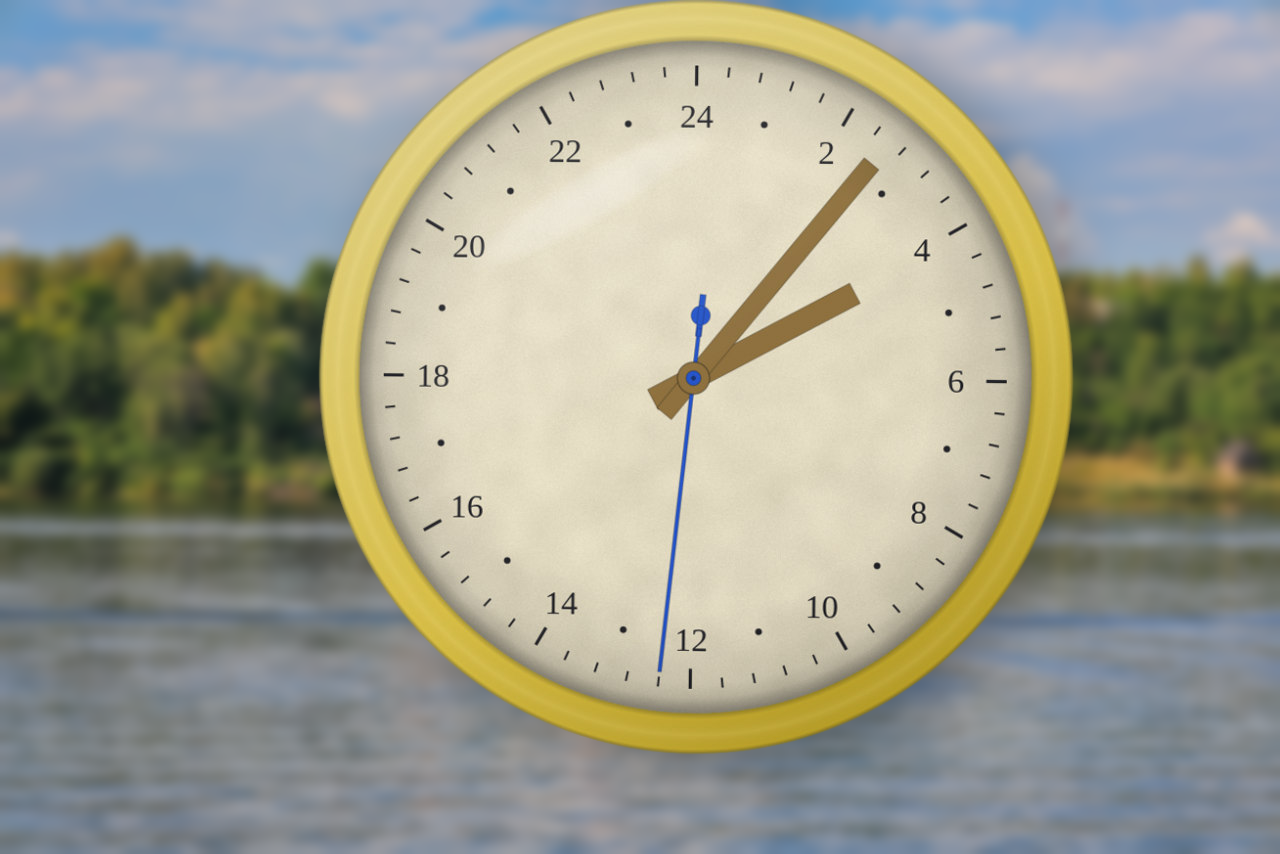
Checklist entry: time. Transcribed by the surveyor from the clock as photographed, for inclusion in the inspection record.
4:06:31
